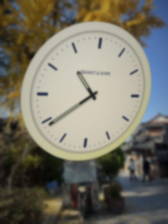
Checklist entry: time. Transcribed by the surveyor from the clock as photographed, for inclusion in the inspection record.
10:39
